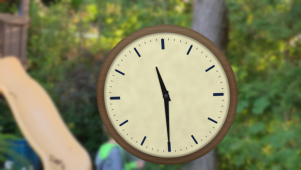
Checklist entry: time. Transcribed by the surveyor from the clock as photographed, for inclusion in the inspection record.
11:30
